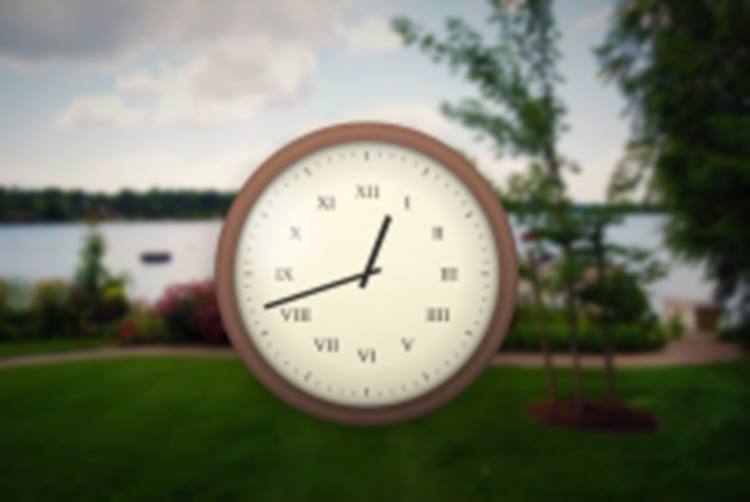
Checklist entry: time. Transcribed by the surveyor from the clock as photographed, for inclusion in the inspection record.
12:42
